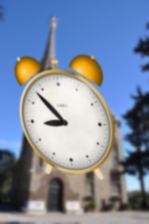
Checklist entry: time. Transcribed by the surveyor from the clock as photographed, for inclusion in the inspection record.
8:53
